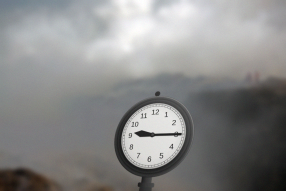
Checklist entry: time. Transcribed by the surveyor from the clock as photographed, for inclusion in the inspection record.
9:15
